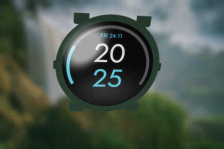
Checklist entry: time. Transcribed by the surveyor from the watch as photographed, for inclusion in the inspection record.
20:25
